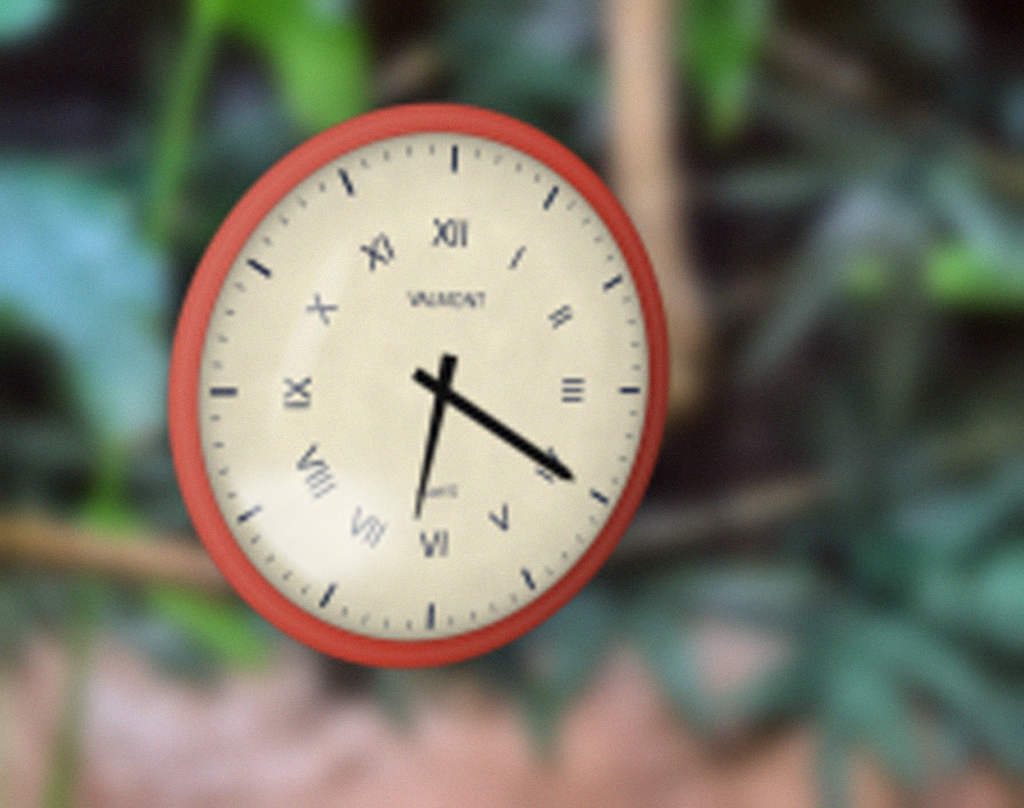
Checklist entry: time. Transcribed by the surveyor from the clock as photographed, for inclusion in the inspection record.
6:20
